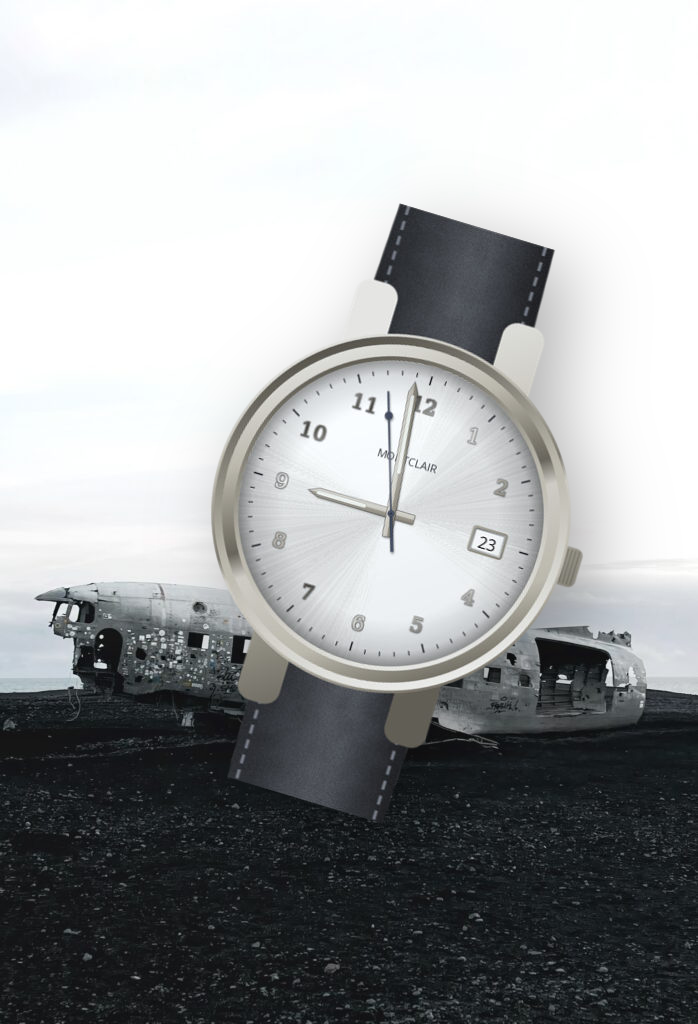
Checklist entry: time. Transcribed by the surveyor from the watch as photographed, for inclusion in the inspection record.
8:58:57
